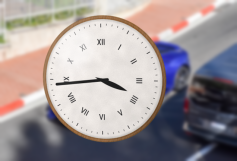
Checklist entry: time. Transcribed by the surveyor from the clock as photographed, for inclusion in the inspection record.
3:44
